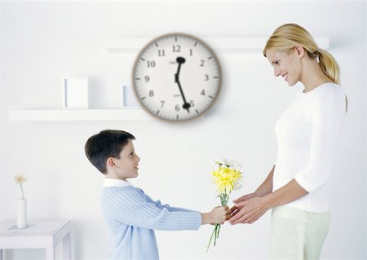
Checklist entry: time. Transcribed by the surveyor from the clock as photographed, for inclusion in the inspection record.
12:27
